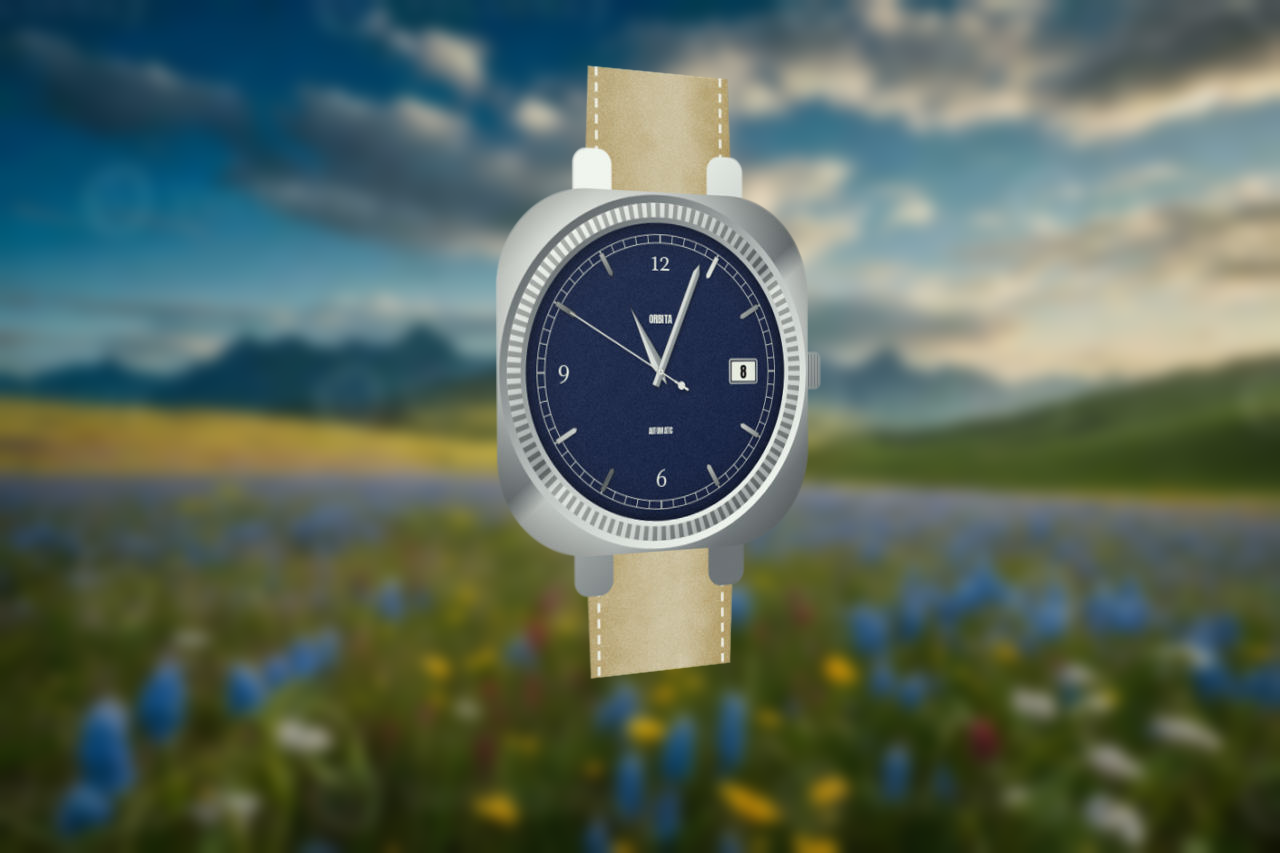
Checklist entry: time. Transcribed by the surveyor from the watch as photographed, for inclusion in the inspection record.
11:03:50
